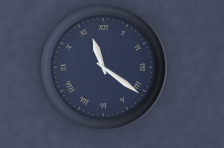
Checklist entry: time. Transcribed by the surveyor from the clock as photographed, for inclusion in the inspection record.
11:21
